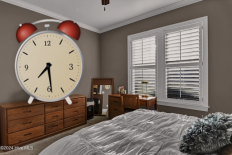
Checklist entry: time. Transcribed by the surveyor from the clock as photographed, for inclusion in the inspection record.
7:29
